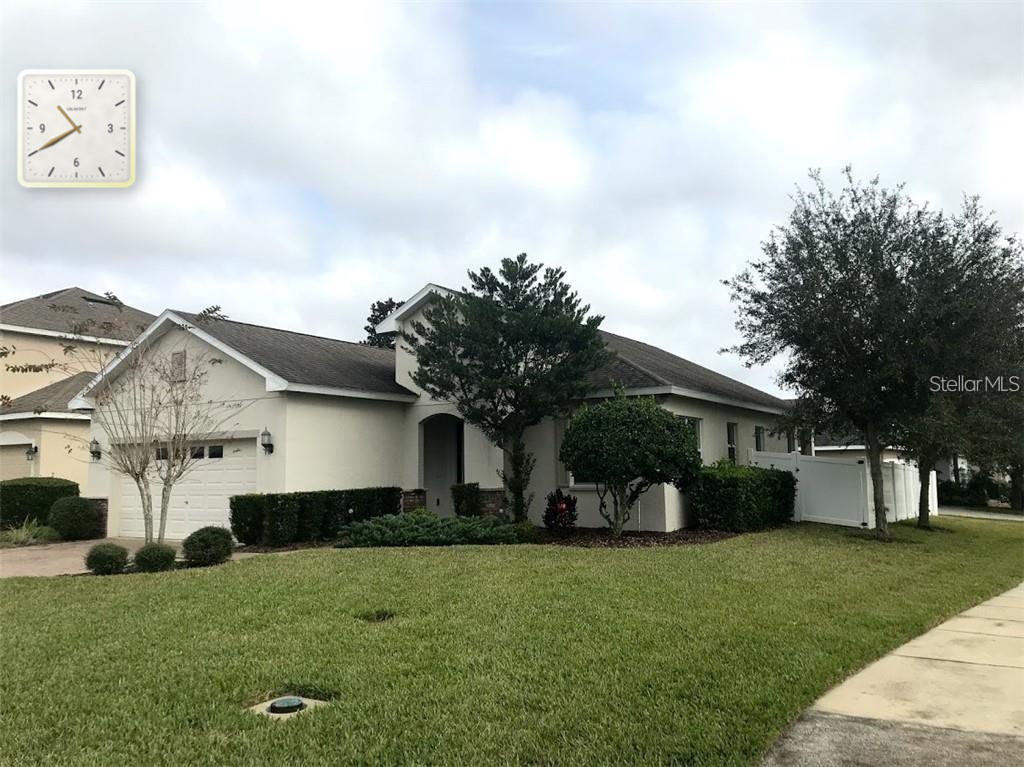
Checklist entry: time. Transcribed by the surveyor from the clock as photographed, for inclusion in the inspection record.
10:40
